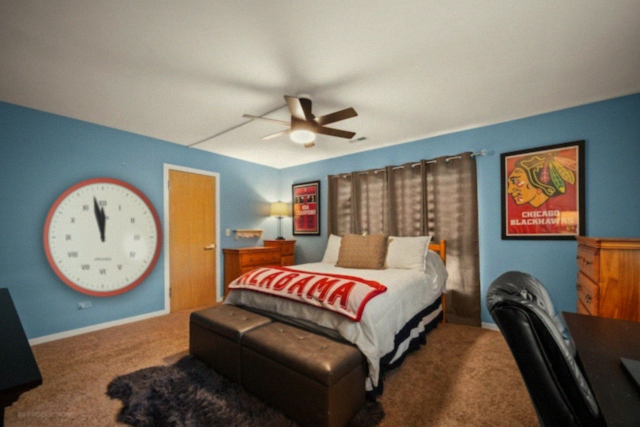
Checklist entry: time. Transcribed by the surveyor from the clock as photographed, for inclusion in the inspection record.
11:58
